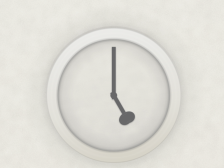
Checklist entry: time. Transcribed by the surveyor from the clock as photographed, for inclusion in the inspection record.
5:00
